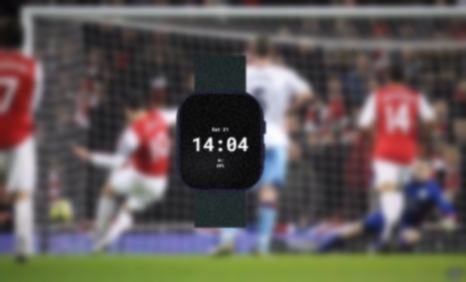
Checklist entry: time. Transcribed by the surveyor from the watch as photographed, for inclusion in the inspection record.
14:04
